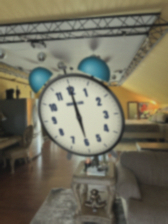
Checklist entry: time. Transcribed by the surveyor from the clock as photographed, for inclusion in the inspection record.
6:00
